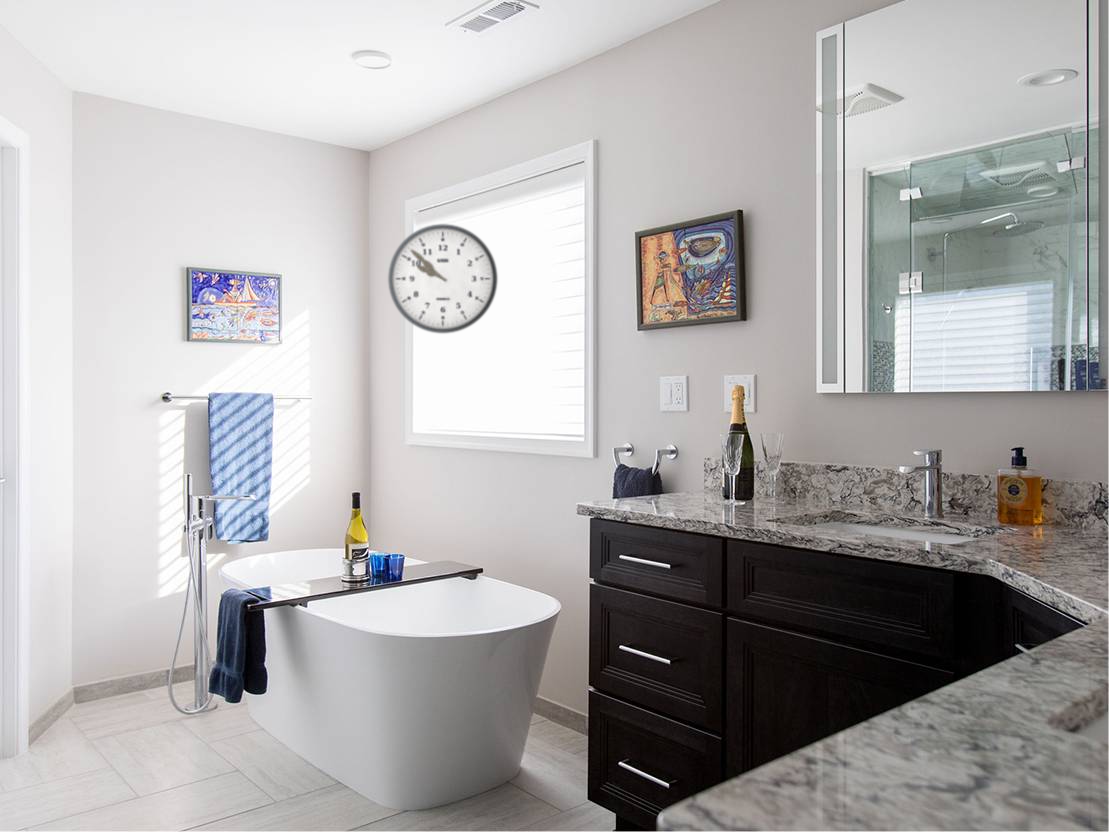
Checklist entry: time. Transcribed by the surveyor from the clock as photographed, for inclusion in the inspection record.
9:52
